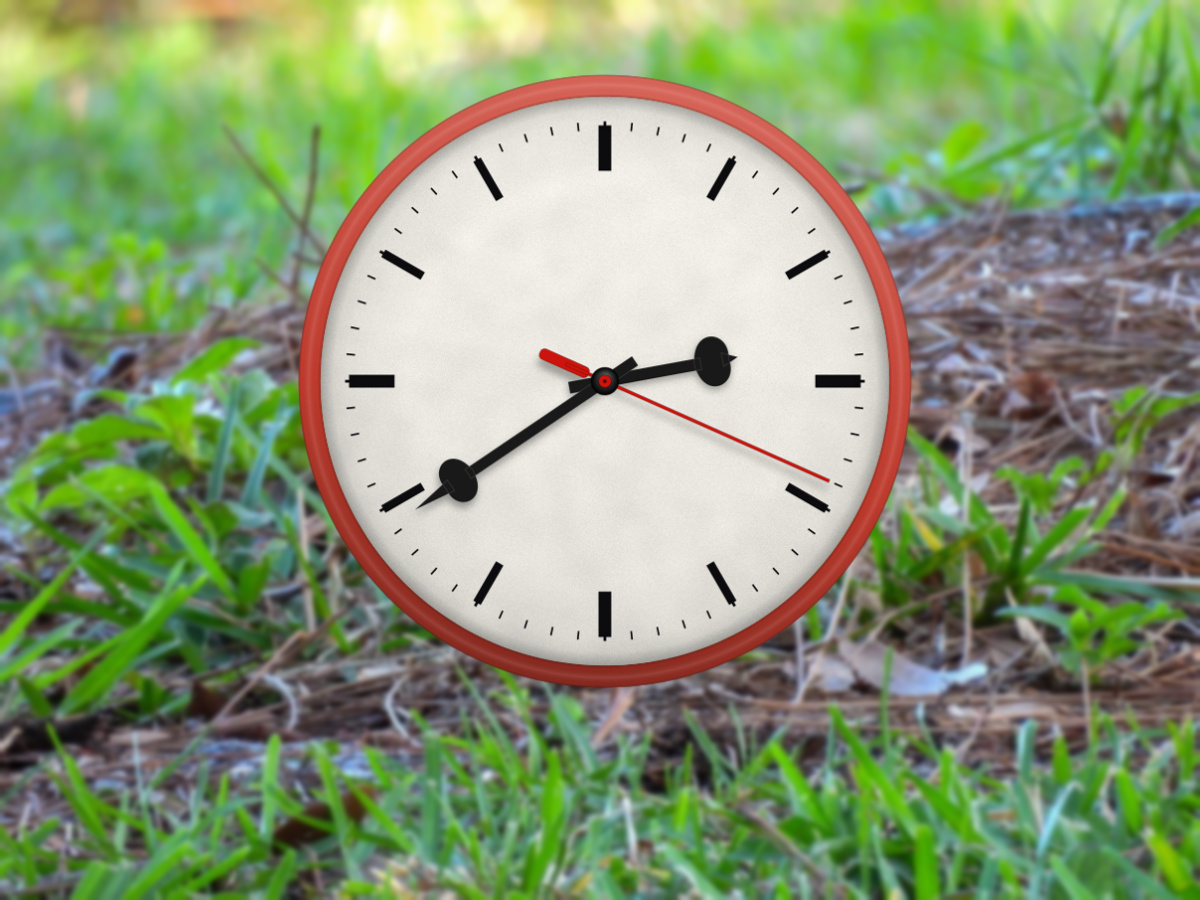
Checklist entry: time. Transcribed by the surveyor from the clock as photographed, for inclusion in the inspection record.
2:39:19
